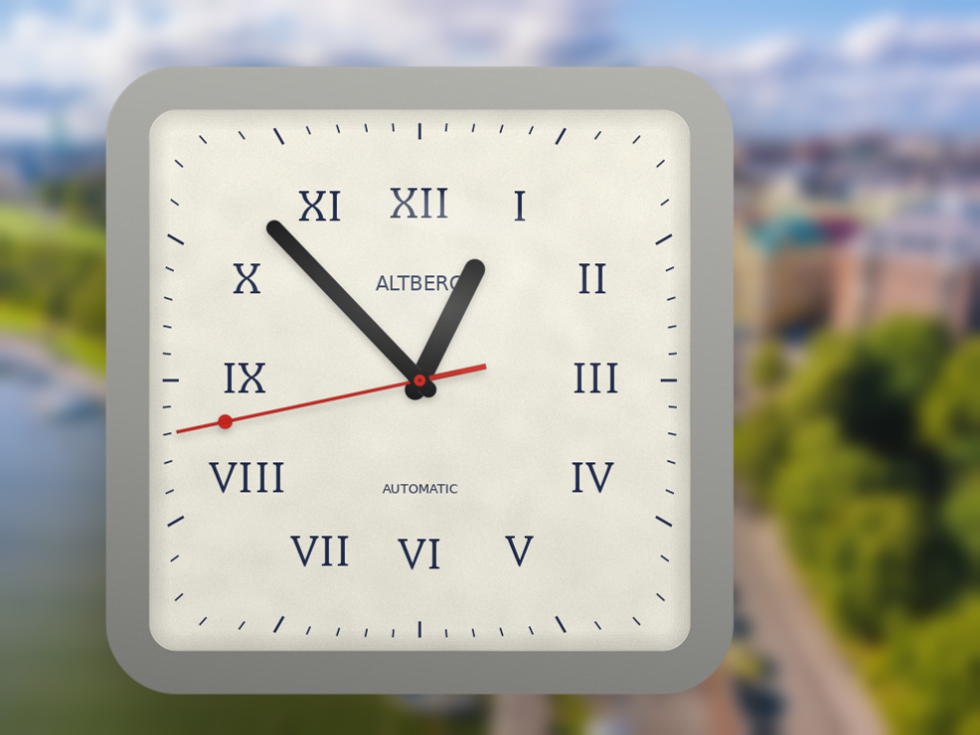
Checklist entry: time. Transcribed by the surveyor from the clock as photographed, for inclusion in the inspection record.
12:52:43
